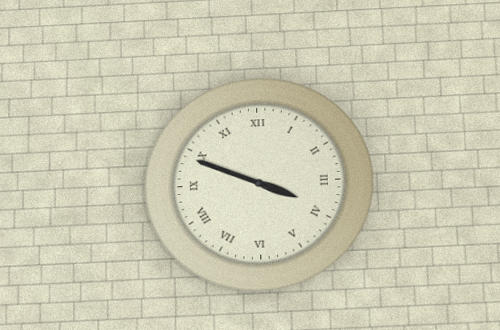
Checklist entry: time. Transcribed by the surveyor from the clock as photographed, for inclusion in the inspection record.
3:49
